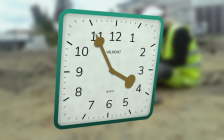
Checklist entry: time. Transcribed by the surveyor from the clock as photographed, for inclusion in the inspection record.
3:55
